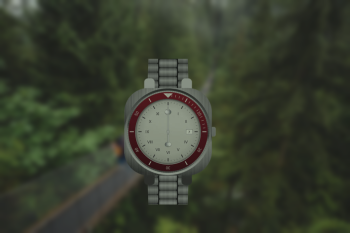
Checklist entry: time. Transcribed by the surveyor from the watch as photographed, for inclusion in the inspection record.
6:00
